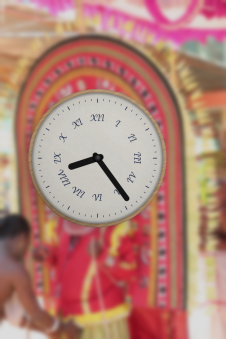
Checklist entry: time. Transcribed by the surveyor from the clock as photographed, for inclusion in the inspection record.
8:24
